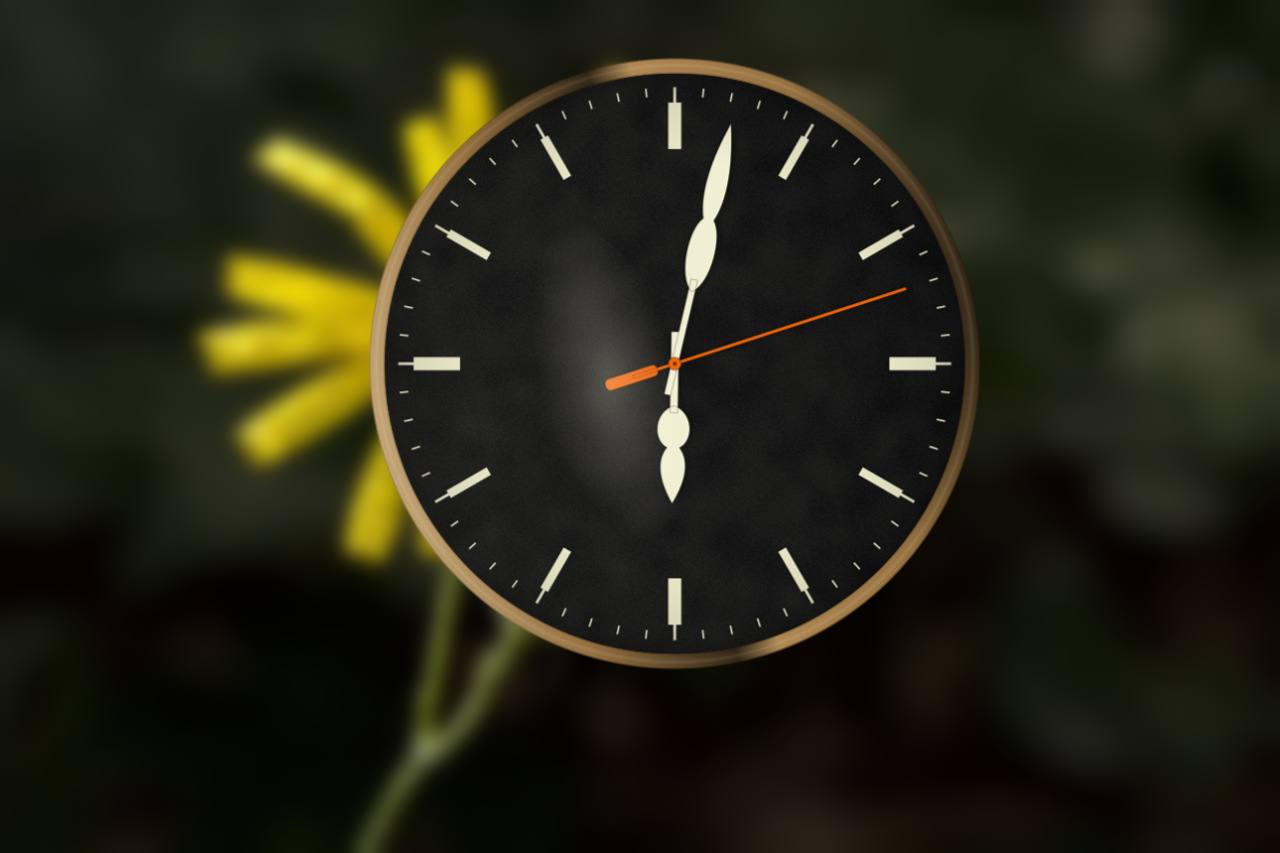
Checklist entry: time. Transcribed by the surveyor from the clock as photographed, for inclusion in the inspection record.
6:02:12
